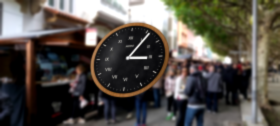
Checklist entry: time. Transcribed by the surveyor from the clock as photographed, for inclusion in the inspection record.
3:06
